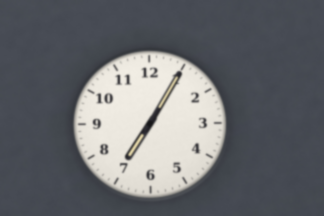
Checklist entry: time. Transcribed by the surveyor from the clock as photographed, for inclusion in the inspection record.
7:05
